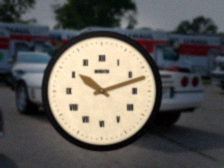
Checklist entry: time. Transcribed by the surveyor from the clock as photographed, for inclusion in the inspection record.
10:12
